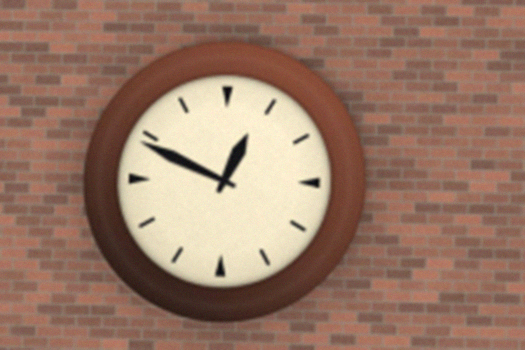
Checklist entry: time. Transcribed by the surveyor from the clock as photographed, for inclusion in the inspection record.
12:49
